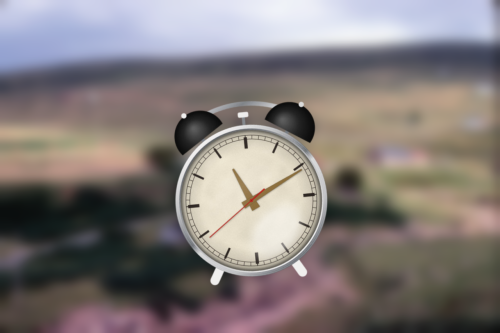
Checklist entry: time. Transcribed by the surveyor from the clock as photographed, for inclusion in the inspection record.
11:10:39
